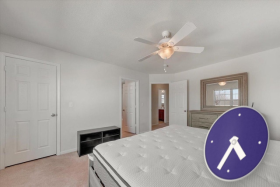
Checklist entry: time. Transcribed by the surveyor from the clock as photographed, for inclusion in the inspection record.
4:34
